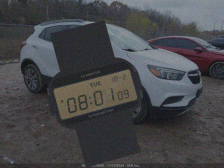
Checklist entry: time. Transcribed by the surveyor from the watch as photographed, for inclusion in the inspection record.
8:01:09
